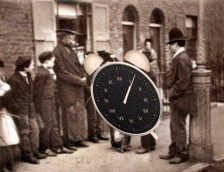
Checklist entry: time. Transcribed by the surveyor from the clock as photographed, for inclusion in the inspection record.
1:06
